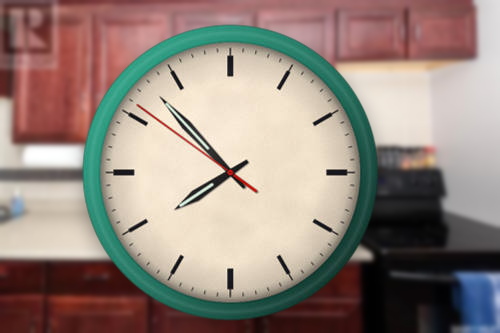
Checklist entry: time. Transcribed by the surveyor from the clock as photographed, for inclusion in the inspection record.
7:52:51
